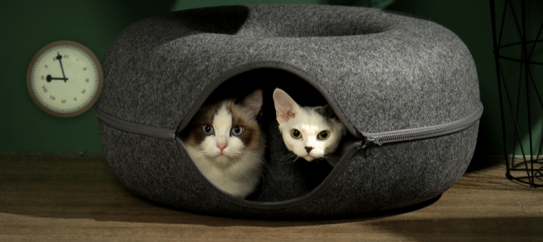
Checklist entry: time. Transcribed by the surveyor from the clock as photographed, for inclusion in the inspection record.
8:57
